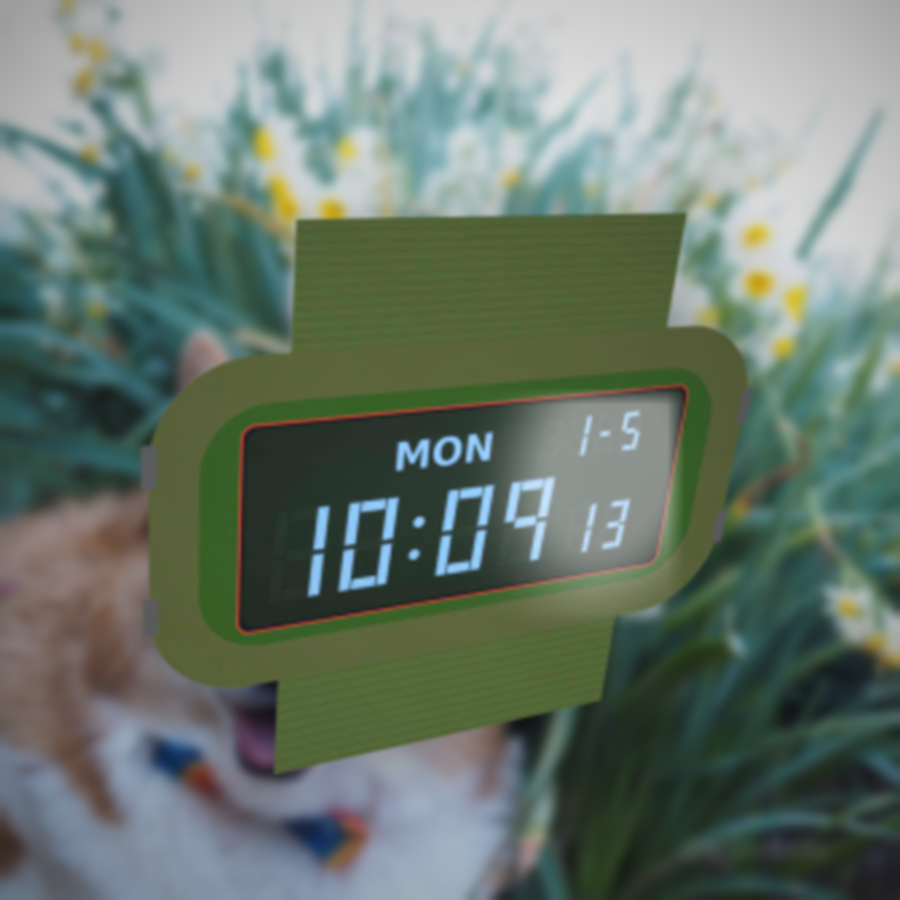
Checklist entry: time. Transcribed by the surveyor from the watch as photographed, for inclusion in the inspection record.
10:09:13
